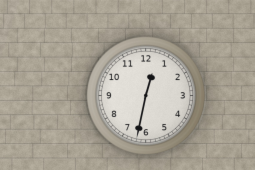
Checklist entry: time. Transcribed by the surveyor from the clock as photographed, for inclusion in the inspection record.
12:32
